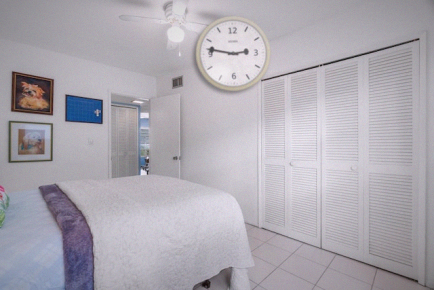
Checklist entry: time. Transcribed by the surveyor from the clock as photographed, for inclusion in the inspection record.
2:47
